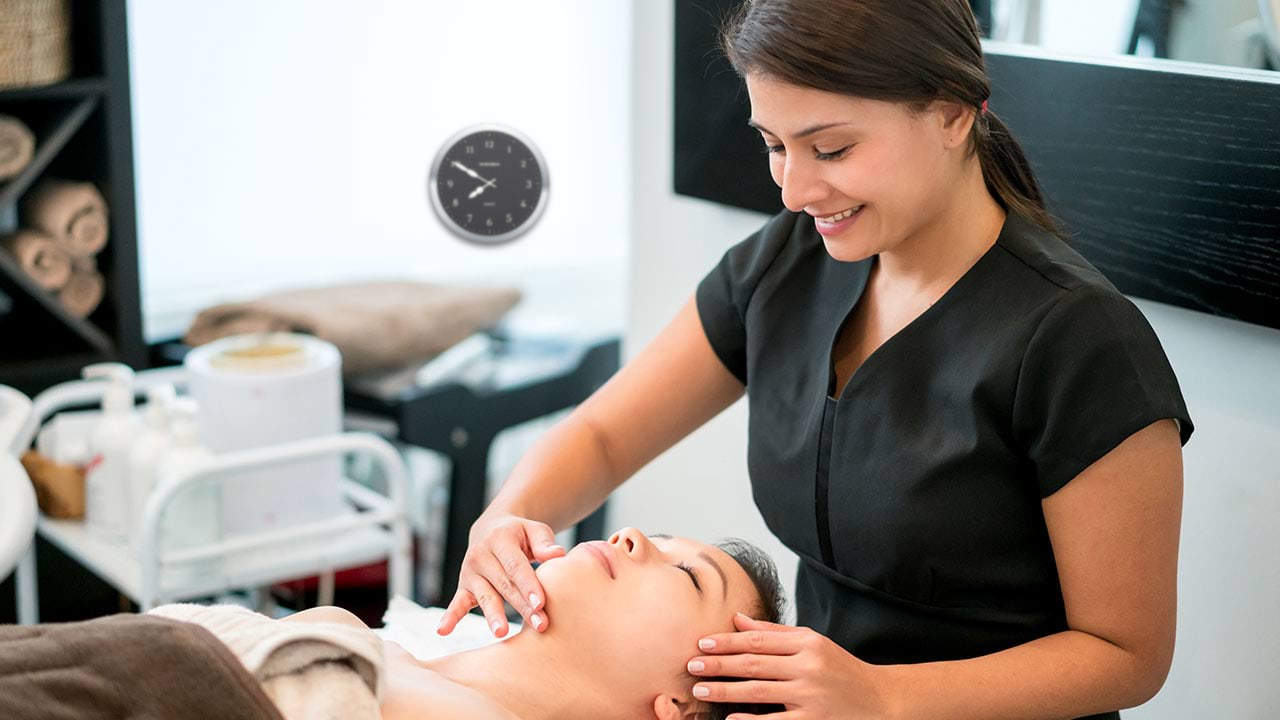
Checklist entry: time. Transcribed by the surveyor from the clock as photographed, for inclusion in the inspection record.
7:50
